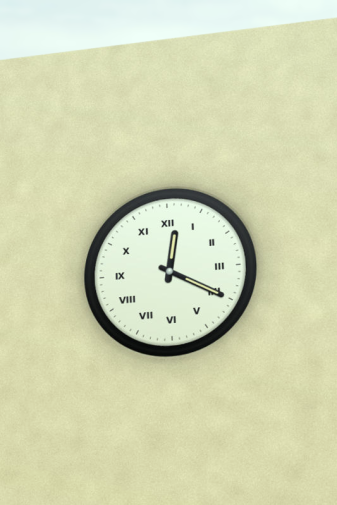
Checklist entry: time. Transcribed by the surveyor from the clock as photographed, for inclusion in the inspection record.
12:20
